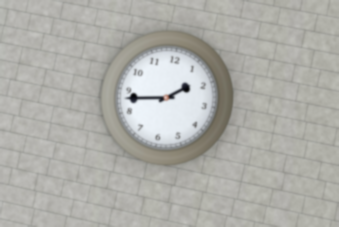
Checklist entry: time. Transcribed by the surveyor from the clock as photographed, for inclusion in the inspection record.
1:43
